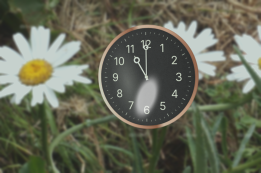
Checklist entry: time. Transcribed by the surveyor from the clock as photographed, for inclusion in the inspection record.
11:00
